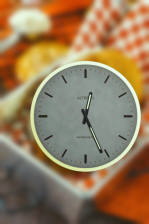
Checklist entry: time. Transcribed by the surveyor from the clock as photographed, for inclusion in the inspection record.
12:26
